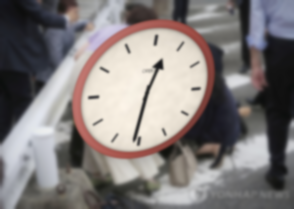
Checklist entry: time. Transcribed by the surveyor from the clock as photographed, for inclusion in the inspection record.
12:31
